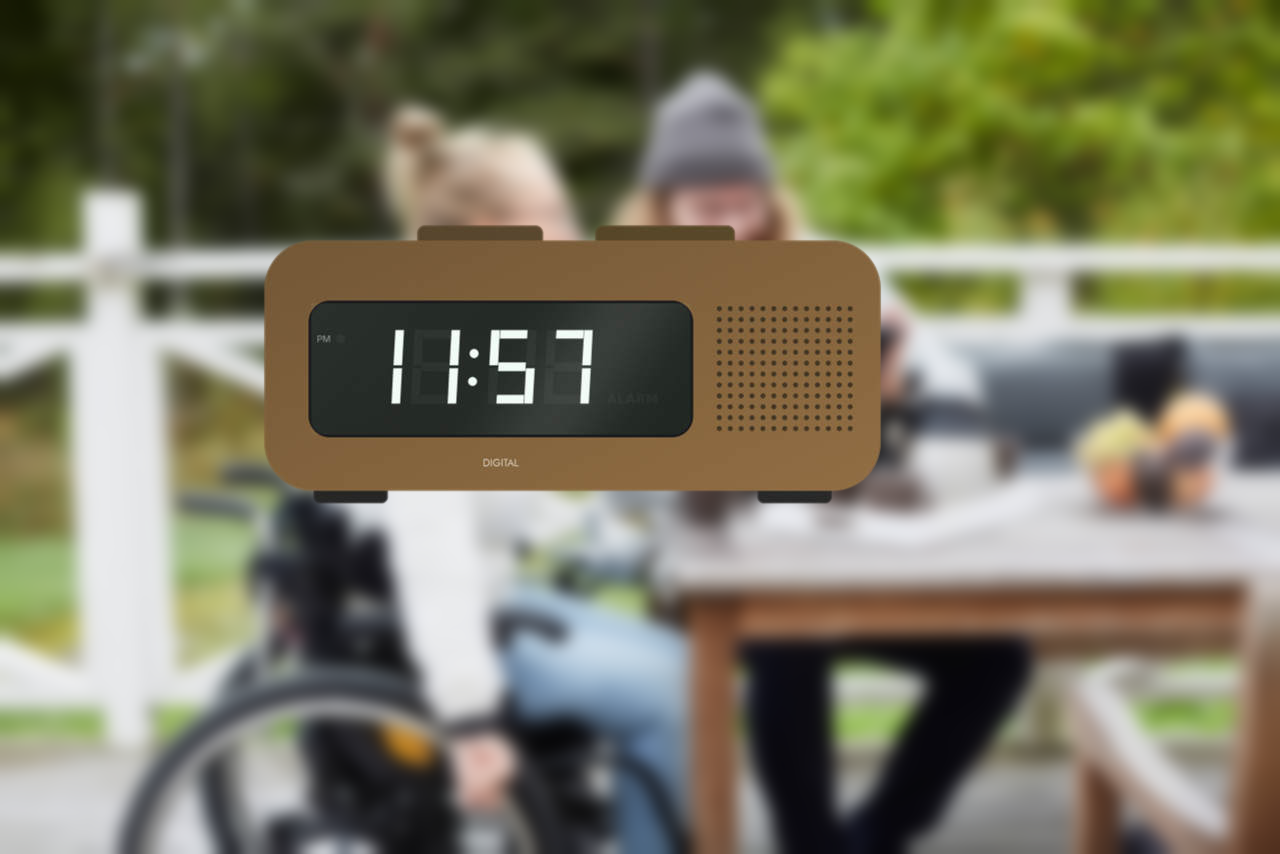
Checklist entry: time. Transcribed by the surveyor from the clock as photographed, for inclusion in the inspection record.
11:57
